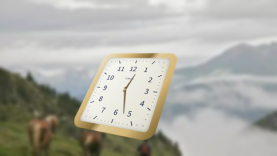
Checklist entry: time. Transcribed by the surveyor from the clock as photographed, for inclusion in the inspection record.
12:27
